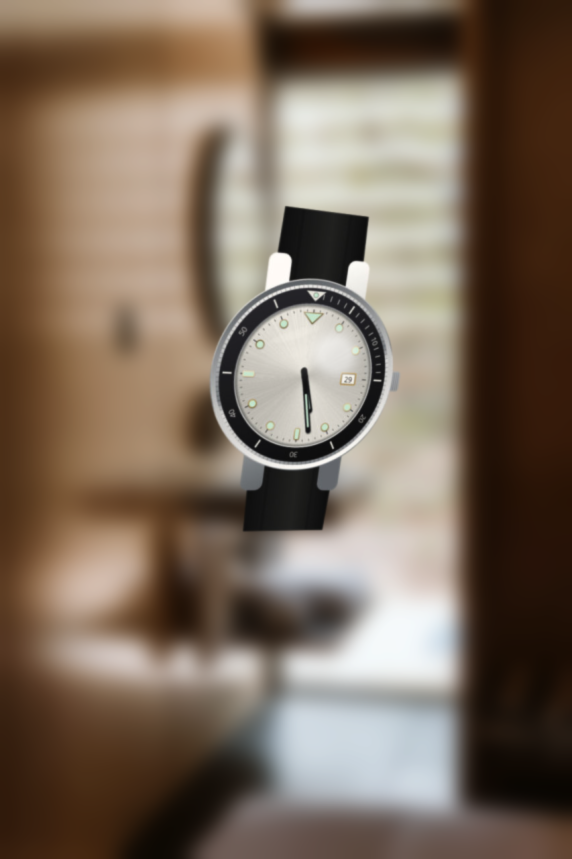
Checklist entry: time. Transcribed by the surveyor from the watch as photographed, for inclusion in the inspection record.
5:28
